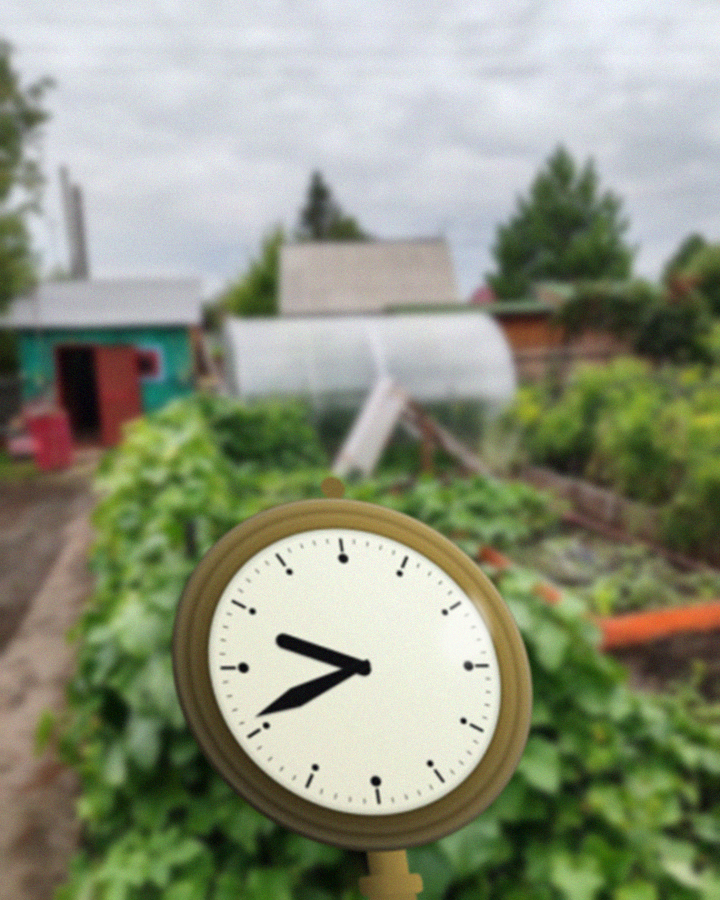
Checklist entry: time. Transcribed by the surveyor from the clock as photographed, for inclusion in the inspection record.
9:41
